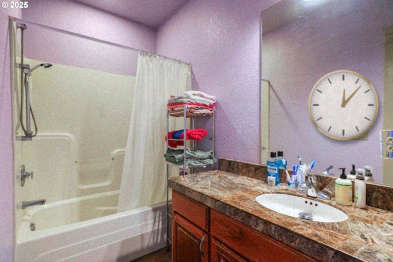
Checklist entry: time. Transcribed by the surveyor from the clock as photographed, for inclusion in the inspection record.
12:07
